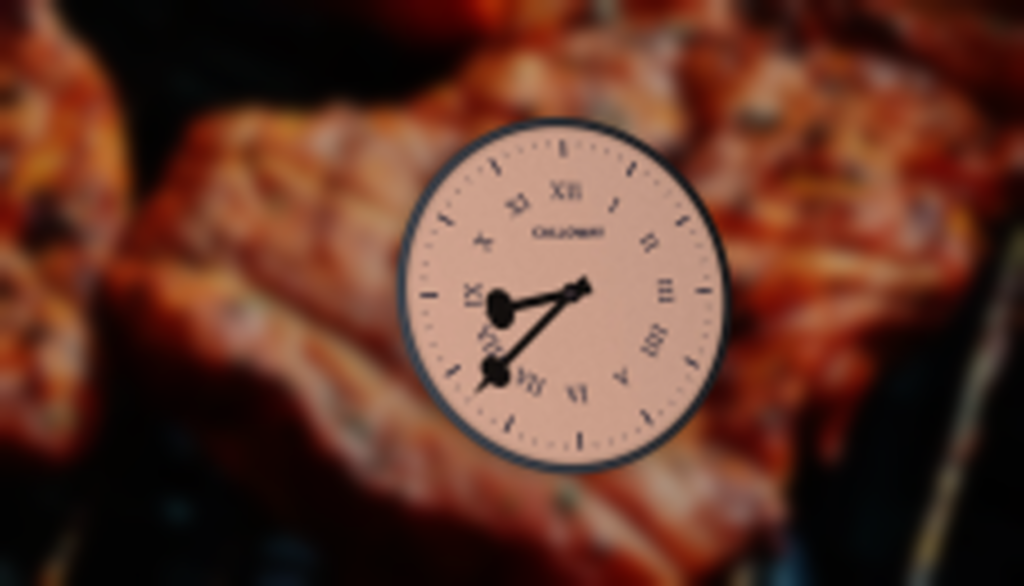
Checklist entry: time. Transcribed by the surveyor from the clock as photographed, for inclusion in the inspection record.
8:38
